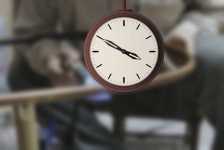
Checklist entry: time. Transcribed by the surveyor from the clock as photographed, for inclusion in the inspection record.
3:50
